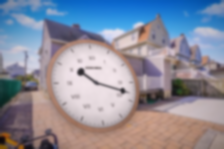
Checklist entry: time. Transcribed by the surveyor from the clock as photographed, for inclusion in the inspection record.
10:18
